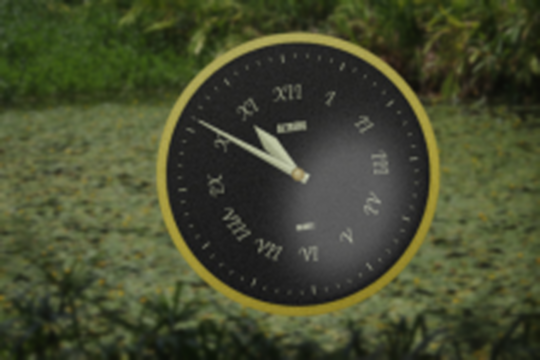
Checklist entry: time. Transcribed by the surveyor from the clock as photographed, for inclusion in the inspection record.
10:51
